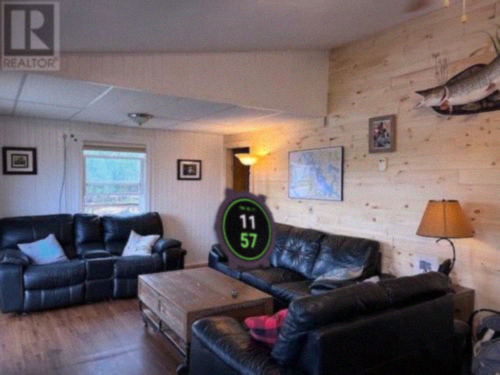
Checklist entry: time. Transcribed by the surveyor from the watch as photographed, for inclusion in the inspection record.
11:57
